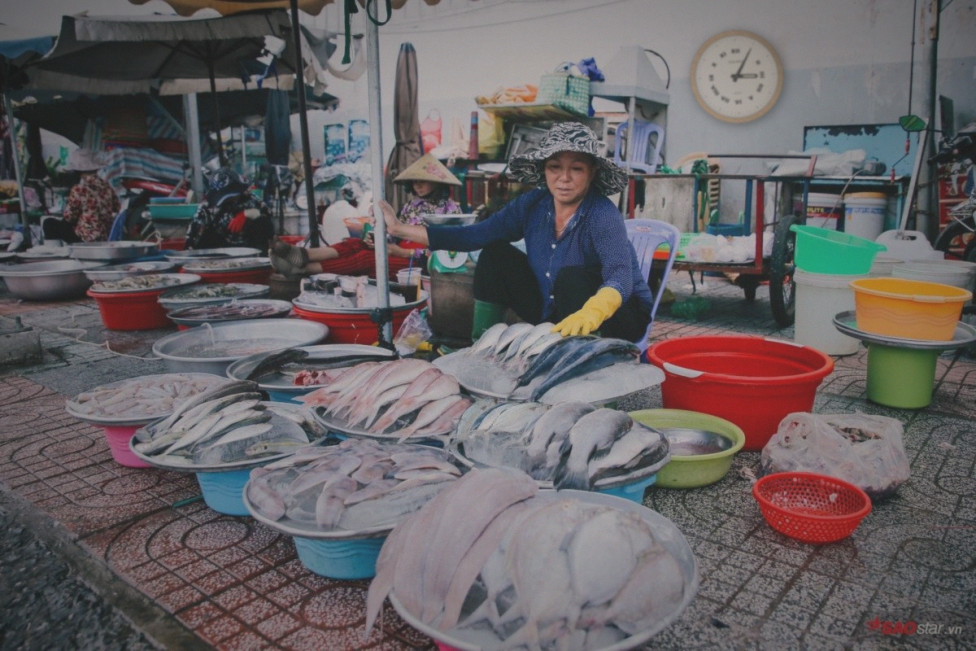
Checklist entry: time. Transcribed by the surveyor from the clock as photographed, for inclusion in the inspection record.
3:05
